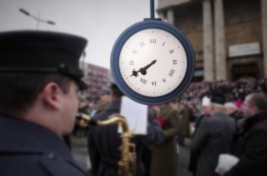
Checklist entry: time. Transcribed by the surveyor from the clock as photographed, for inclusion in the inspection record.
7:40
